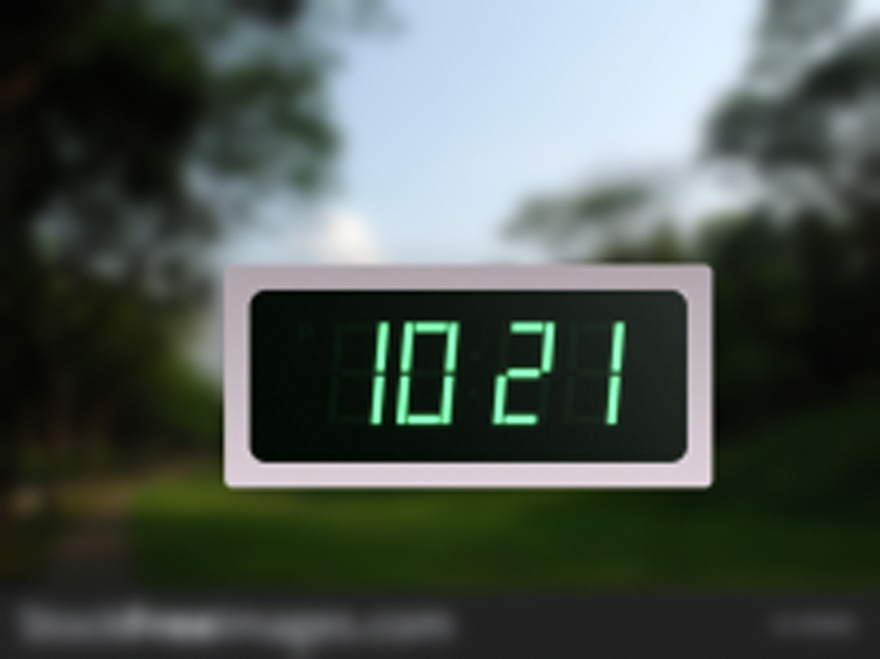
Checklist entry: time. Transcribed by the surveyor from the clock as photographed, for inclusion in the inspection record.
10:21
